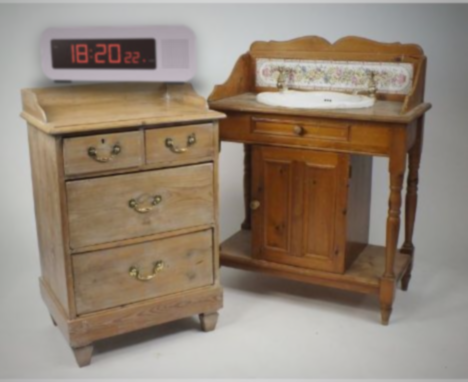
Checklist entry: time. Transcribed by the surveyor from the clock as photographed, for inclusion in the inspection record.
18:20
